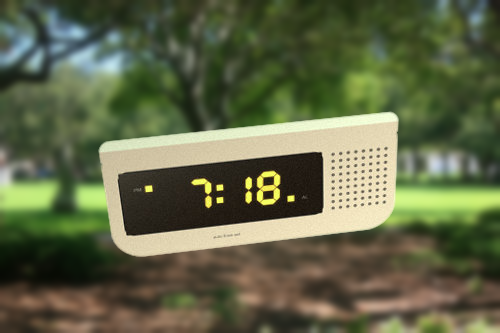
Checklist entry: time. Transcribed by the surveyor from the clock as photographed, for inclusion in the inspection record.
7:18
